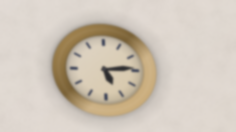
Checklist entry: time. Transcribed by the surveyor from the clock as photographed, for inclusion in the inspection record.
5:14
